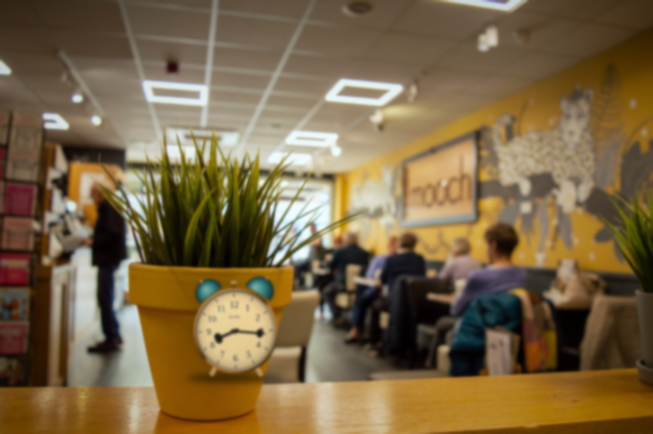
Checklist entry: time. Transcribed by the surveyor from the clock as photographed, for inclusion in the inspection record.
8:16
